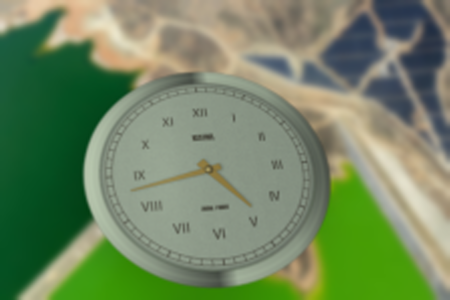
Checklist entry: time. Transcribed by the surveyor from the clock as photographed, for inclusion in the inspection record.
4:43
